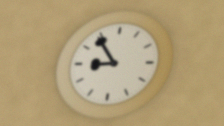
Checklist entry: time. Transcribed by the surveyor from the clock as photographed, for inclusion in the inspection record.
8:54
